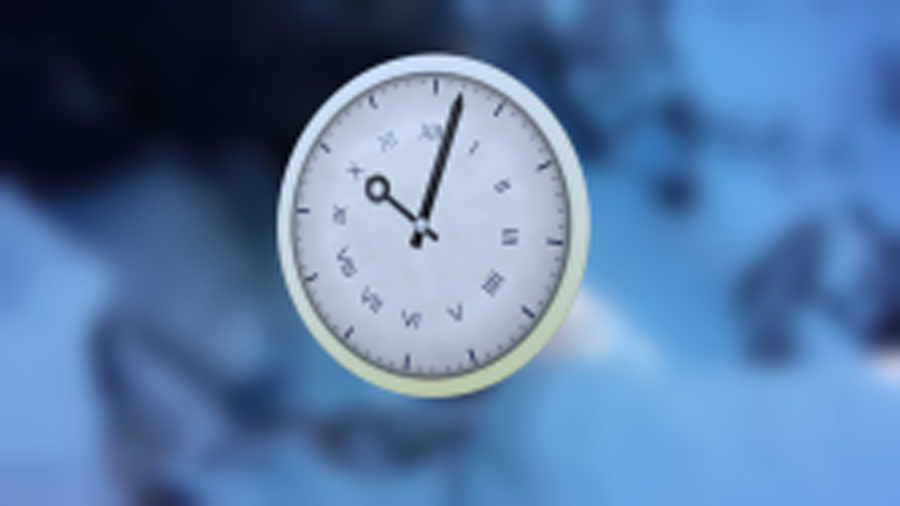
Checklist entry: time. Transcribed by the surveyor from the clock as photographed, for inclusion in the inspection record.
10:02
